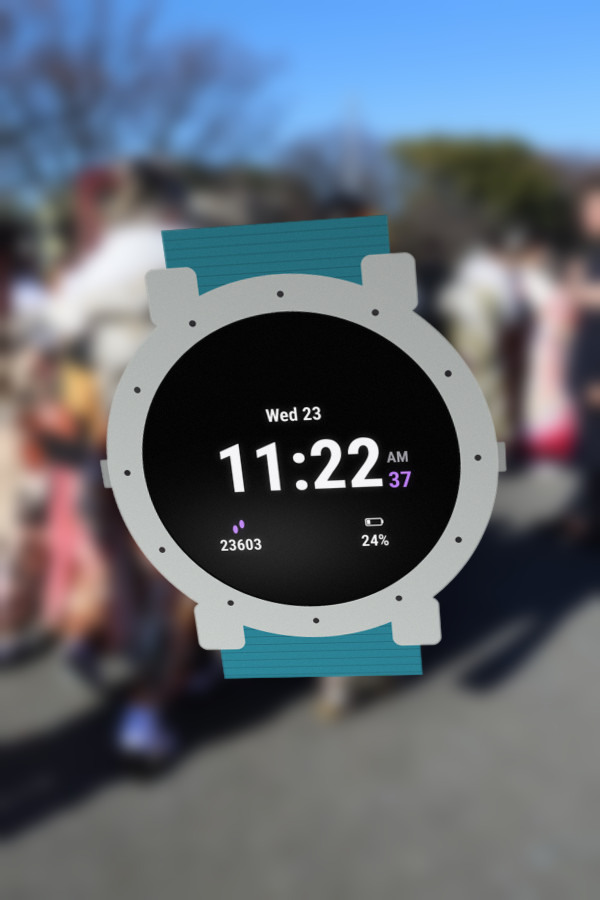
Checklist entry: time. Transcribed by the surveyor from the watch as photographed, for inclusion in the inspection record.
11:22:37
